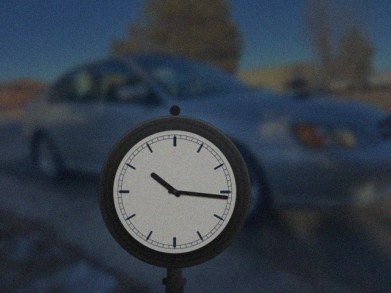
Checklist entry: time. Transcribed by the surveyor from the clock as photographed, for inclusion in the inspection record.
10:16
